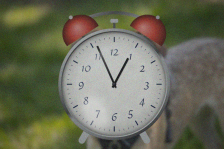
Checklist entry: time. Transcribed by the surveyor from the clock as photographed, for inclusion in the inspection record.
12:56
